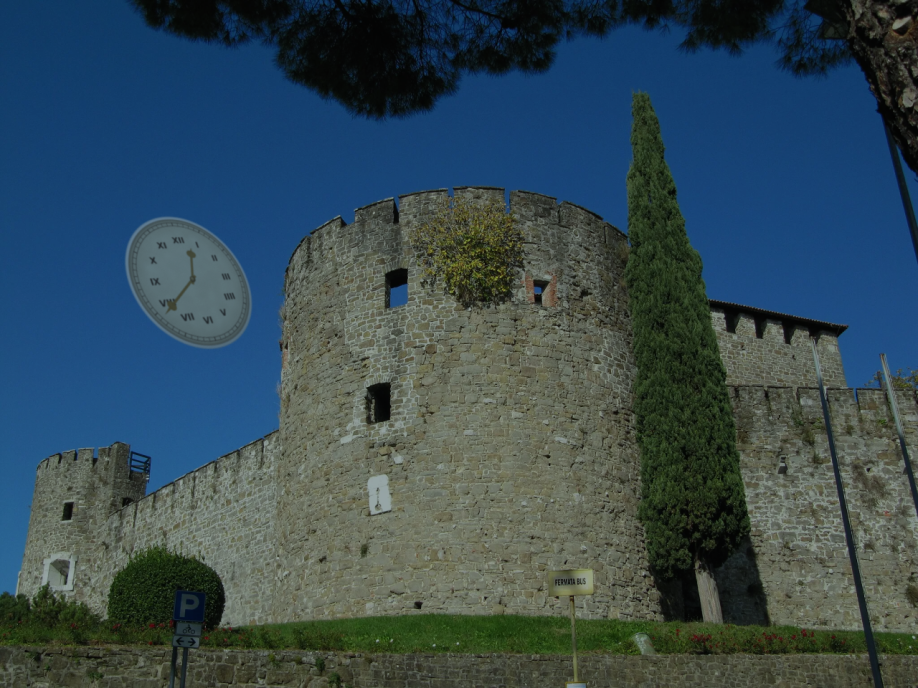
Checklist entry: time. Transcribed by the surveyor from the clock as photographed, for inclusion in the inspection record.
12:39
